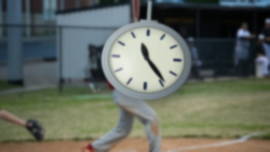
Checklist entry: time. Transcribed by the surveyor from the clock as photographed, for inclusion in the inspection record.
11:24
